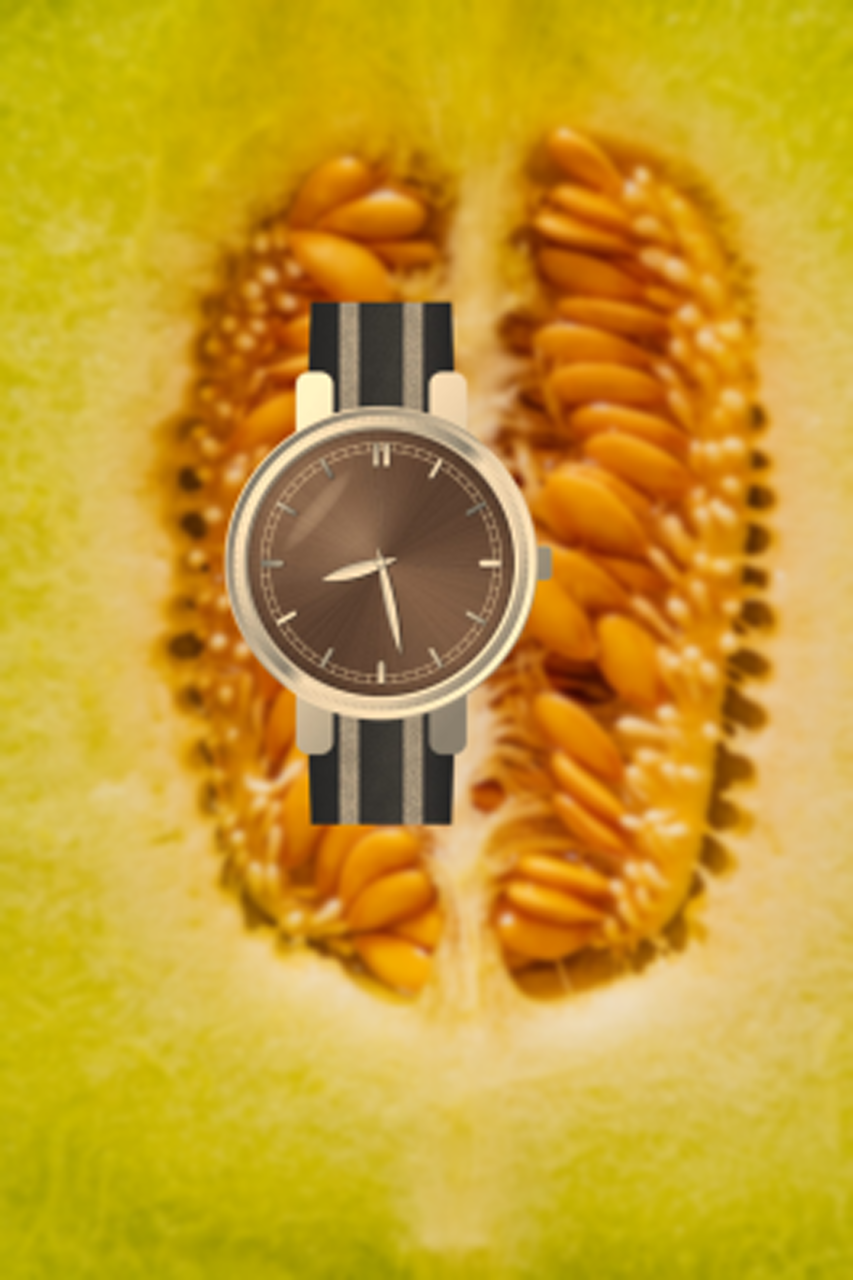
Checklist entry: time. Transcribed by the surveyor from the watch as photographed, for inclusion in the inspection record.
8:28
